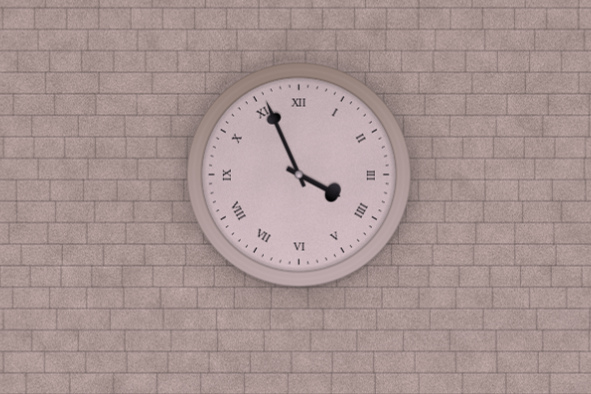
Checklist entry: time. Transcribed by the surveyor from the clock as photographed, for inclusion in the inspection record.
3:56
